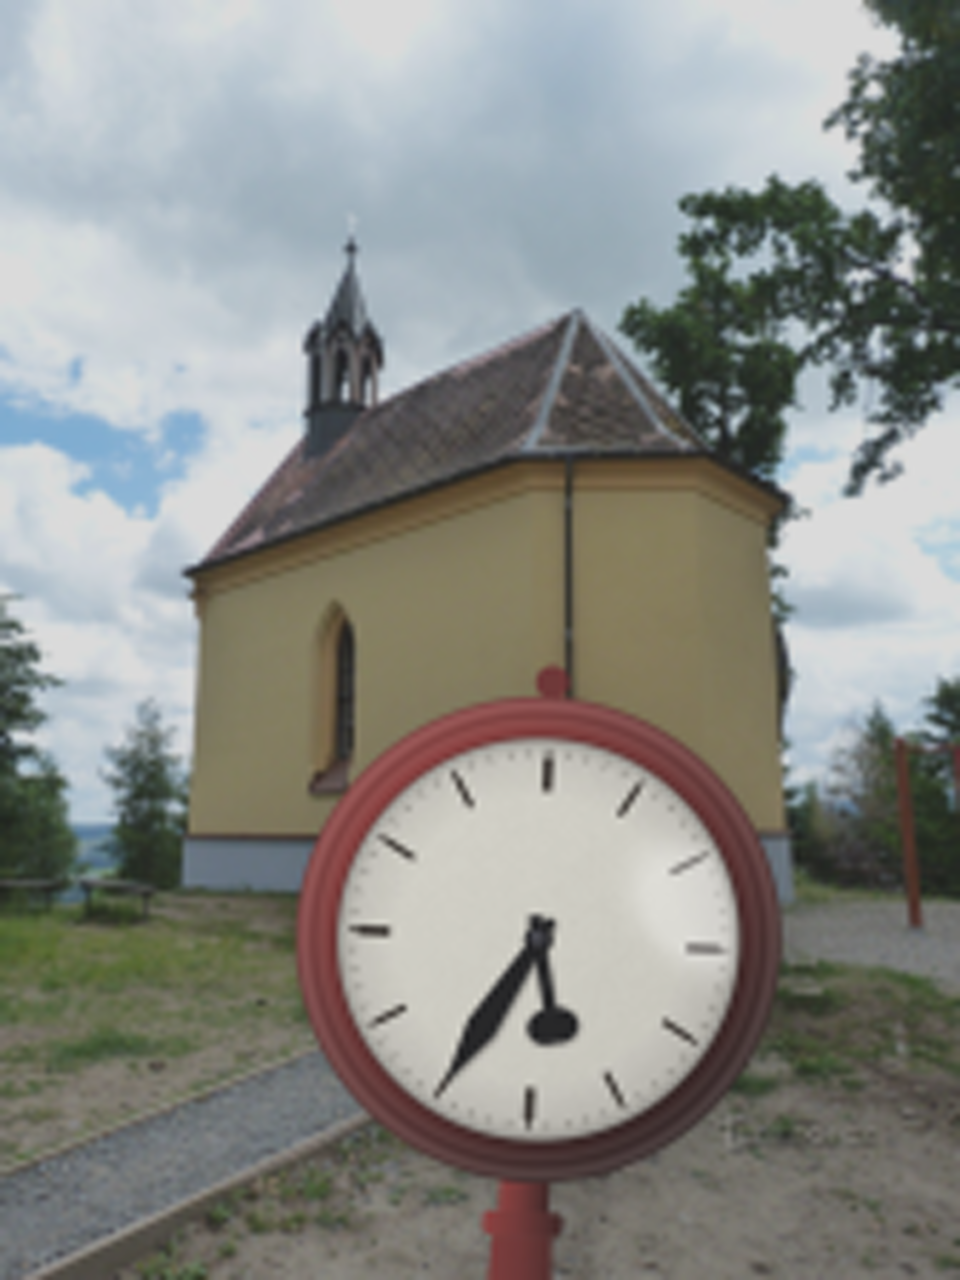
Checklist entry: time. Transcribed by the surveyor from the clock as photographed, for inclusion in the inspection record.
5:35
